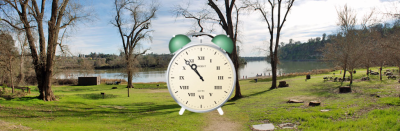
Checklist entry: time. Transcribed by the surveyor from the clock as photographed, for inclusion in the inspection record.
10:53
